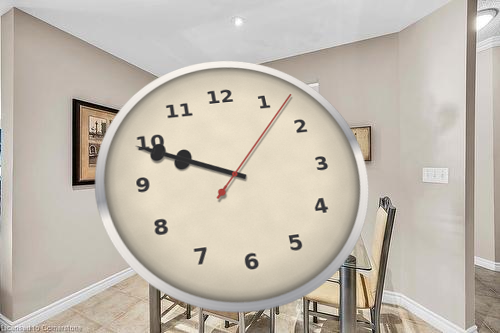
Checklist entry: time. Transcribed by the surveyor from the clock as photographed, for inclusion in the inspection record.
9:49:07
